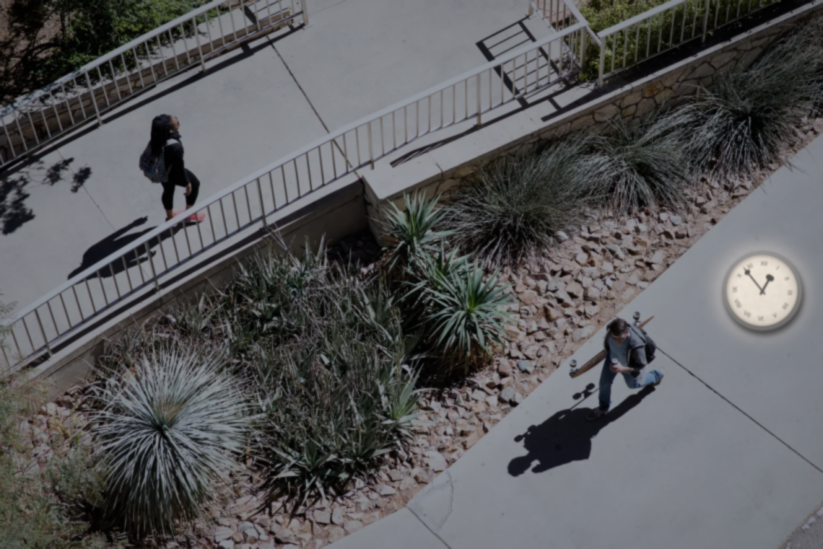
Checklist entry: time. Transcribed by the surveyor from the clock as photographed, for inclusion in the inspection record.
12:53
